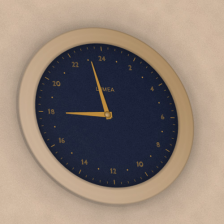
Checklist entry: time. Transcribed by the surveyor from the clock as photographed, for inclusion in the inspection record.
17:58
